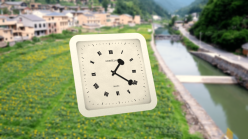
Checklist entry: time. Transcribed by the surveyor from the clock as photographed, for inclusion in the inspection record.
1:21
